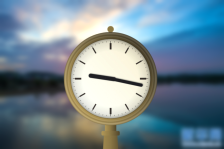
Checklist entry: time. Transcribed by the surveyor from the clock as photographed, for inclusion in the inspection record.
9:17
